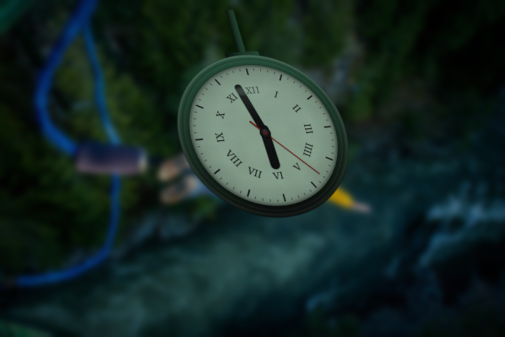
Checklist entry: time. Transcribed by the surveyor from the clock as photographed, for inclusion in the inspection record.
5:57:23
